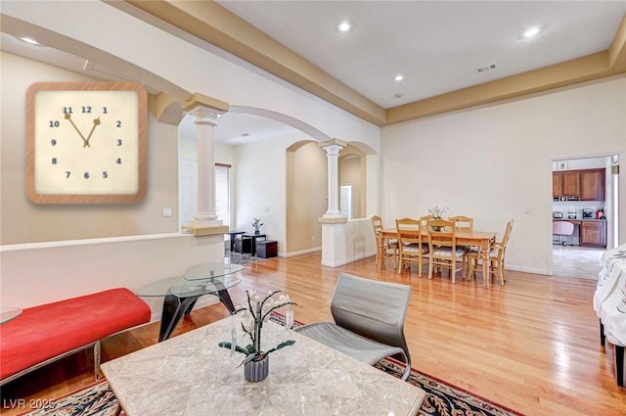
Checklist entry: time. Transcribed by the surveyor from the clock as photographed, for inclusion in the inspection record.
12:54
